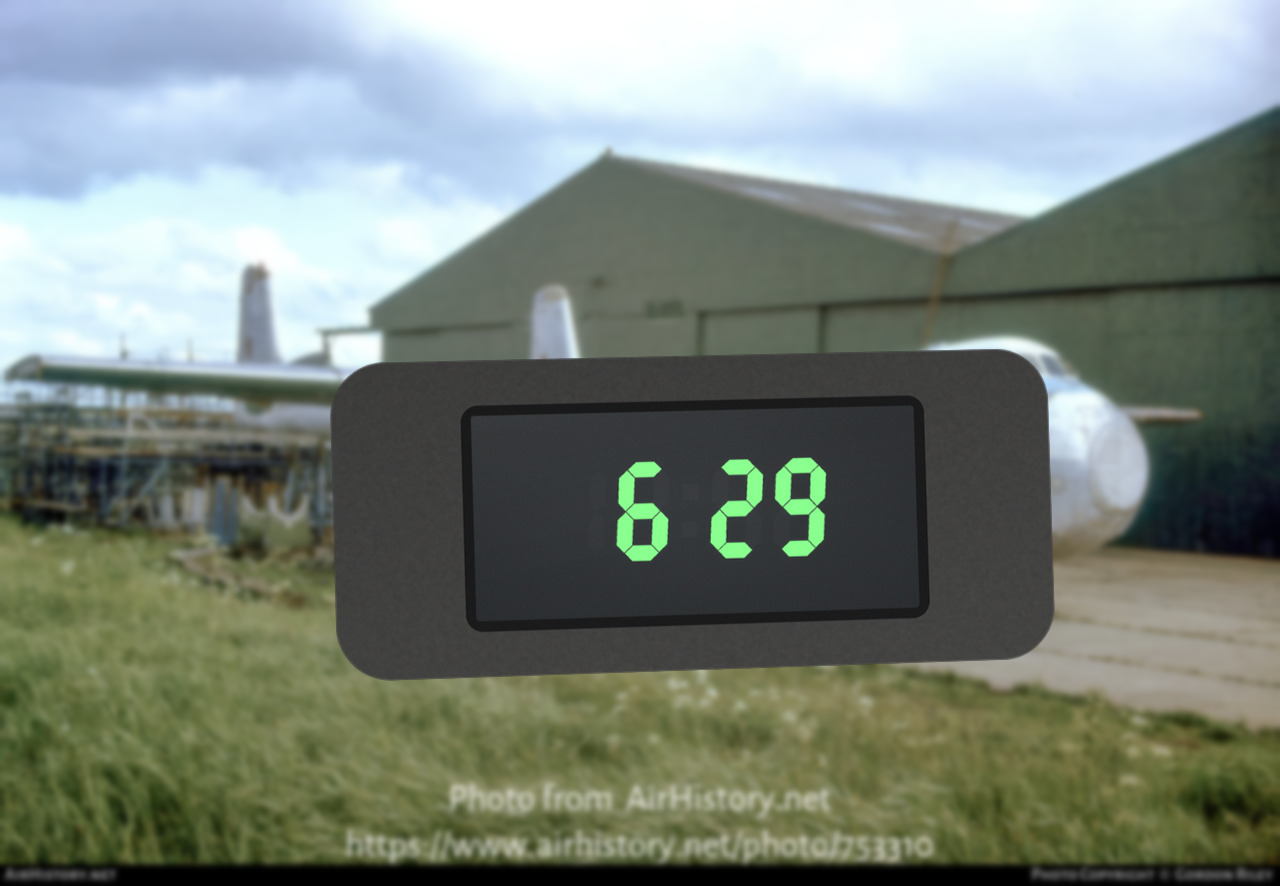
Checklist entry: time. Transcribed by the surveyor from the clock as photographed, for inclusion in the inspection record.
6:29
